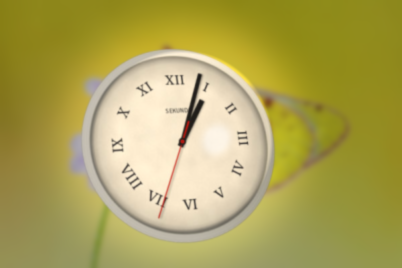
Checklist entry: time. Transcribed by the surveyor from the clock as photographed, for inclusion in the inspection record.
1:03:34
